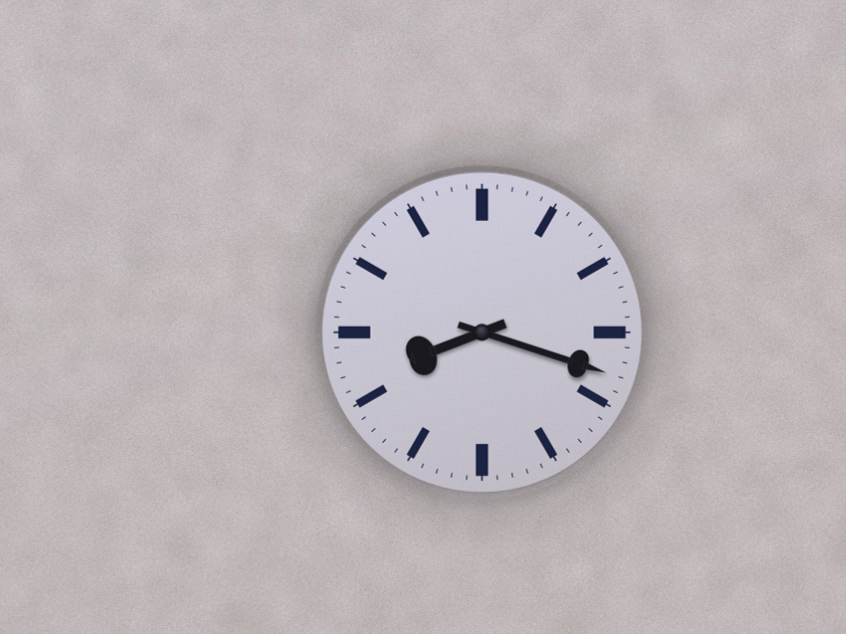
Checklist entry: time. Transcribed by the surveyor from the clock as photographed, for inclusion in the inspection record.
8:18
